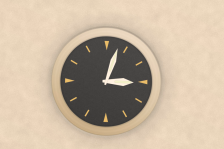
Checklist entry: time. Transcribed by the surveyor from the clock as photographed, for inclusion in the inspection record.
3:03
